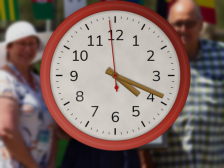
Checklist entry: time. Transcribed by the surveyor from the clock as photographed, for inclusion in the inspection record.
4:18:59
